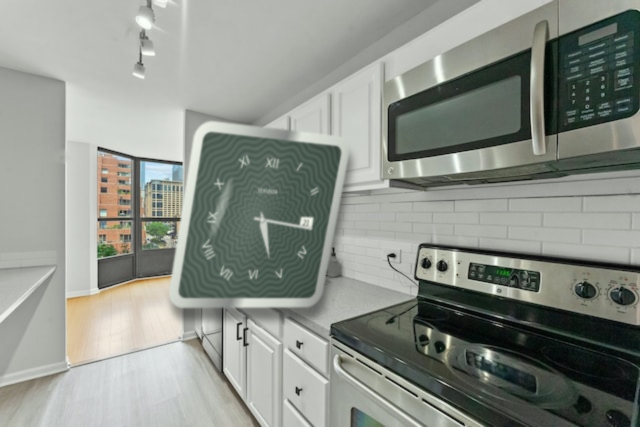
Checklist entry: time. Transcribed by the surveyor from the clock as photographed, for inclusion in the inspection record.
5:16
